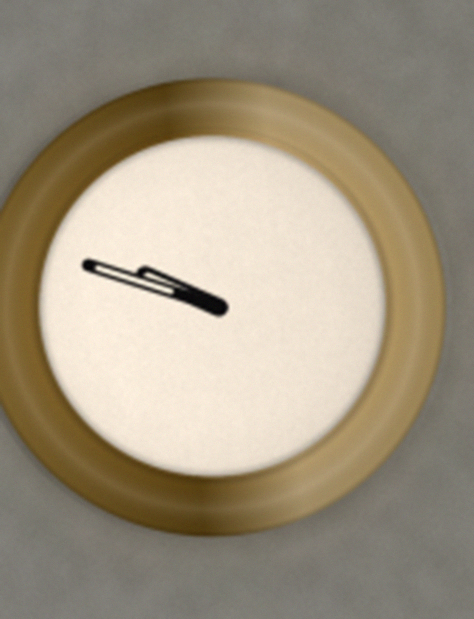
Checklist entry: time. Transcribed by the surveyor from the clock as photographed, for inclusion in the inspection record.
9:48
